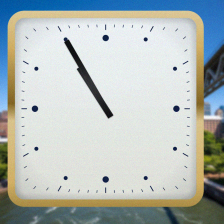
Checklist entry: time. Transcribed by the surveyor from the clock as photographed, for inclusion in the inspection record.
10:55
